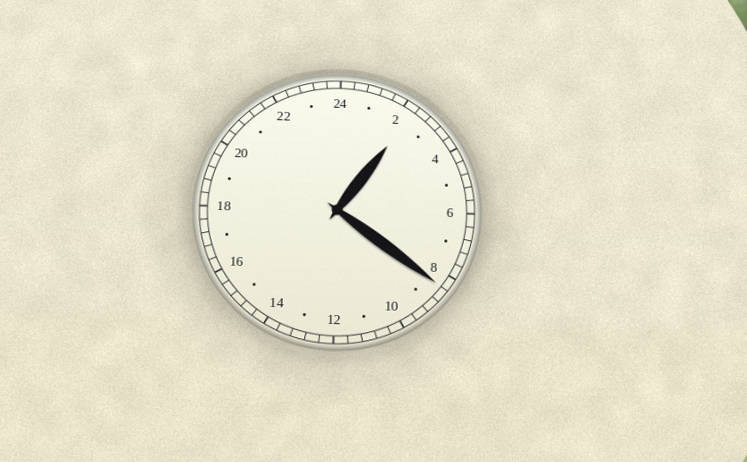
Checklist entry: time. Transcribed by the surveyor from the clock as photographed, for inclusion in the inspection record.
2:21
